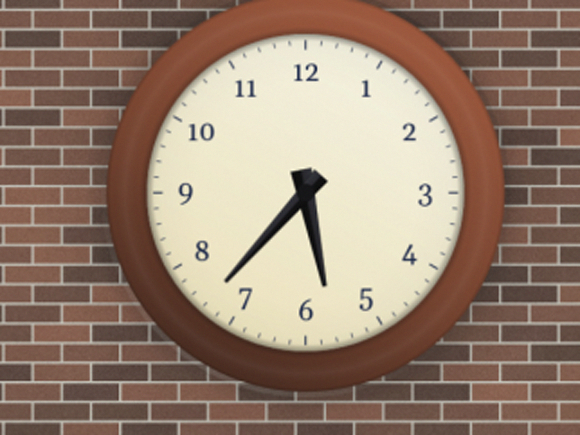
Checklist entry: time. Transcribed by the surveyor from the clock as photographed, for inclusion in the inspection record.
5:37
